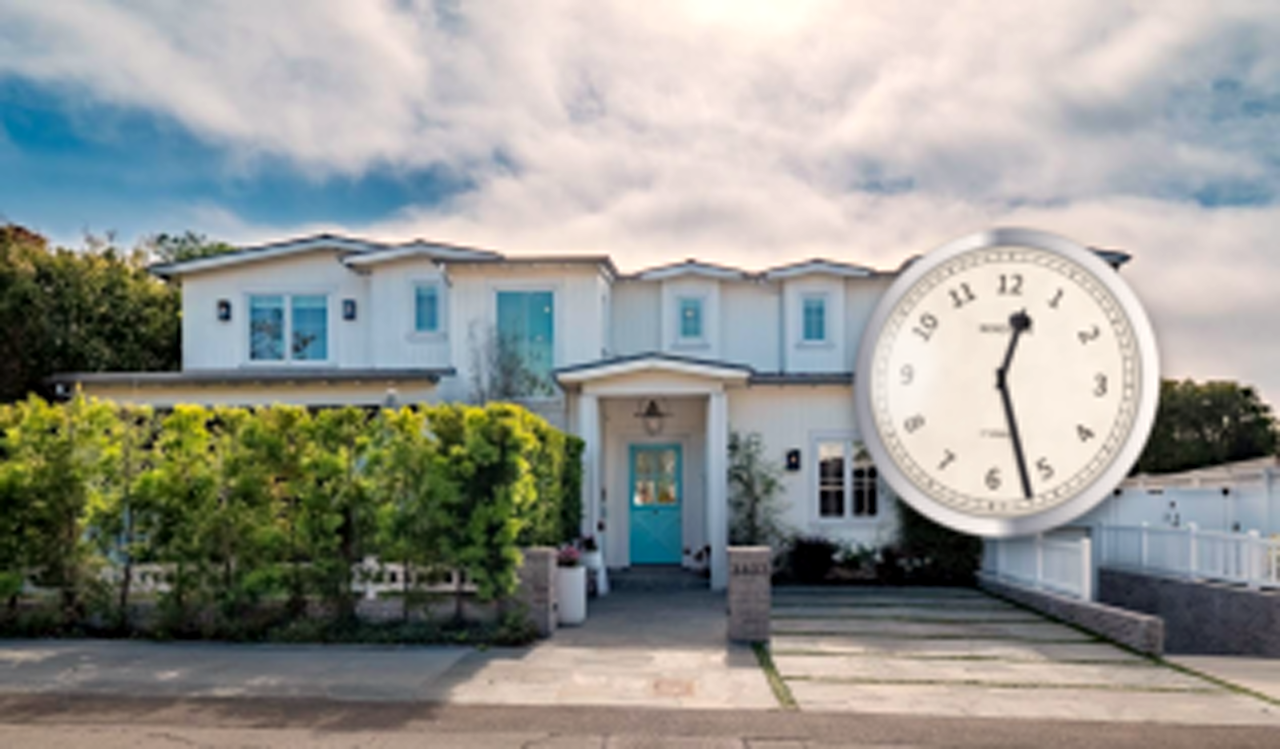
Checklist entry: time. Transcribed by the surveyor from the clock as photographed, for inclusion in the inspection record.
12:27
